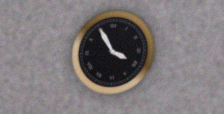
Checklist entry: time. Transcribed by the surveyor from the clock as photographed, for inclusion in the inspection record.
3:55
